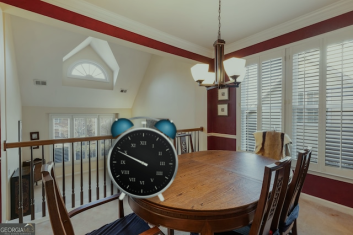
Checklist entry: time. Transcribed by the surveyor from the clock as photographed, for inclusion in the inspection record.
9:49
